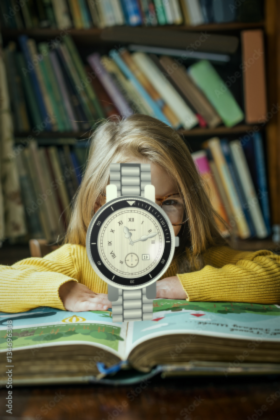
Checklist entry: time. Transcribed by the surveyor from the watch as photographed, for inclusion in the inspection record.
11:12
